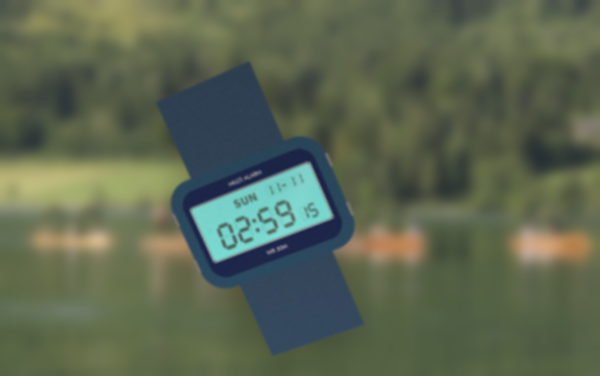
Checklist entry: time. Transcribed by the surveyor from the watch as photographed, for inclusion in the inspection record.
2:59:15
